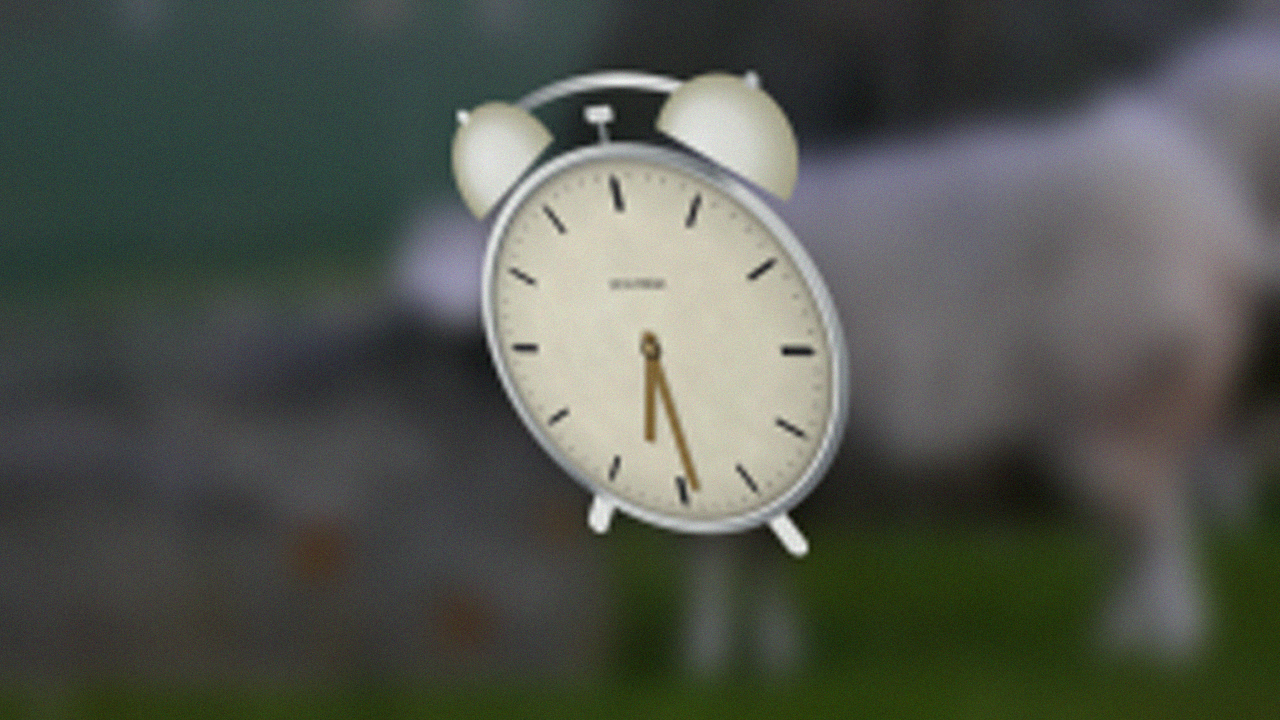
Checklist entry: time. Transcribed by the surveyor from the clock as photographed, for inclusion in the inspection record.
6:29
